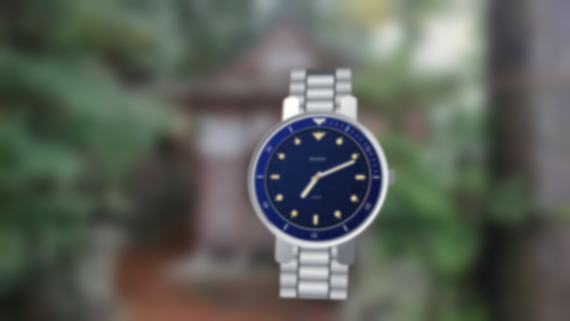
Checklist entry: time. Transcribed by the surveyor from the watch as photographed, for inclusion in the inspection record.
7:11
